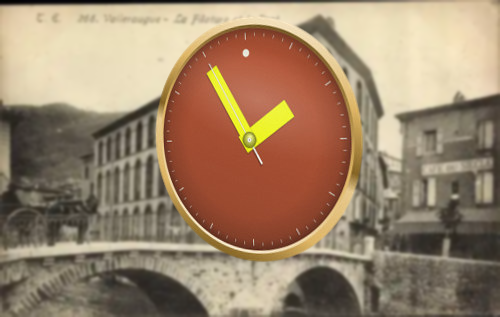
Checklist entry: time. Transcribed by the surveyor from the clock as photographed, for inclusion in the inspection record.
1:54:55
